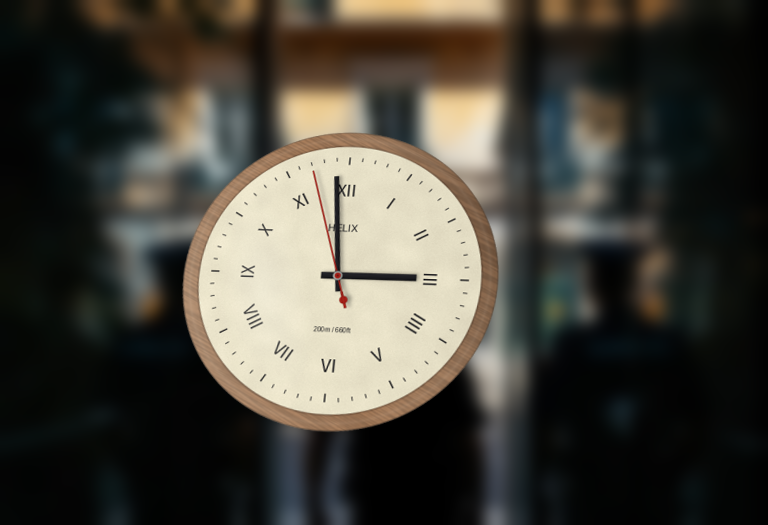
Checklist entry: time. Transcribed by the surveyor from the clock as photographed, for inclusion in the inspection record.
2:58:57
